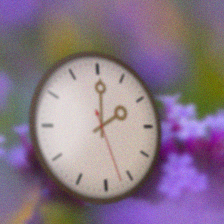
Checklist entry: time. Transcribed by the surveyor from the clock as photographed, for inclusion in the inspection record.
2:00:27
